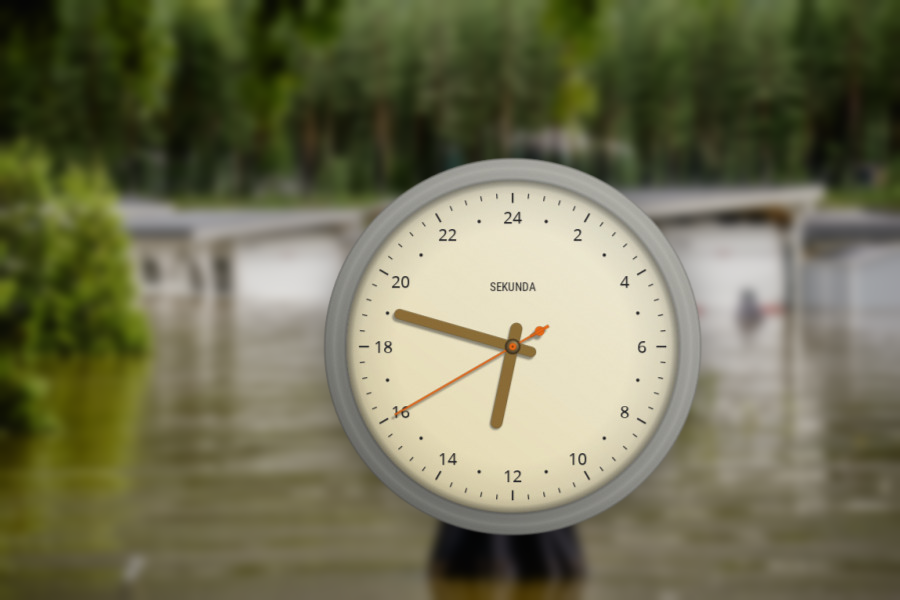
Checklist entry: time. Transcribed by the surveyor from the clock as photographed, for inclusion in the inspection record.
12:47:40
